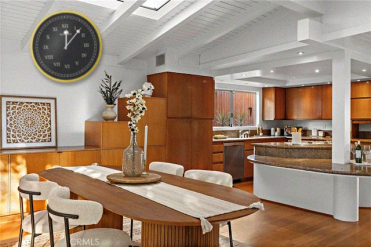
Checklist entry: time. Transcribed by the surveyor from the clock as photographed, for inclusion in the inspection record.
12:07
